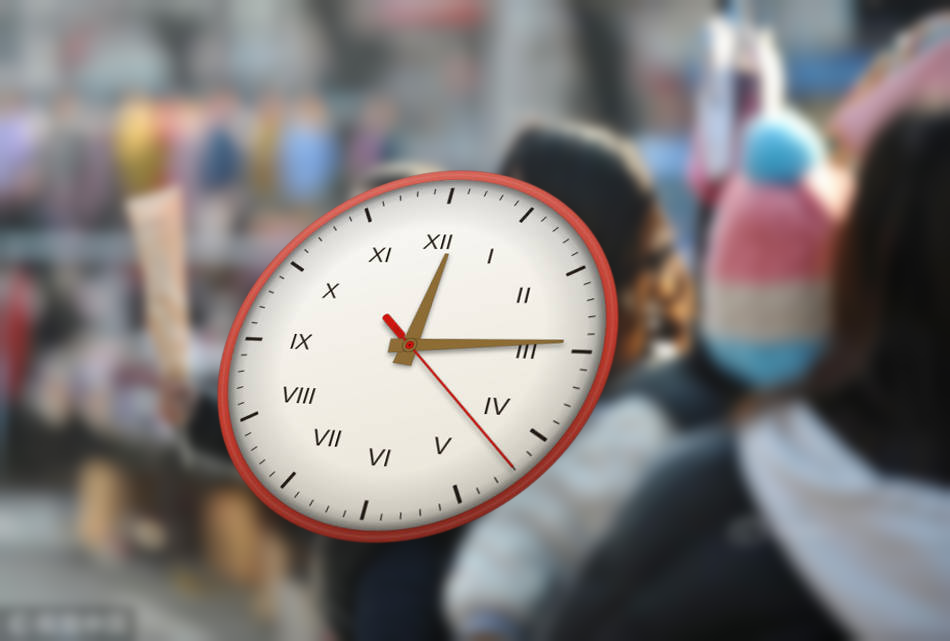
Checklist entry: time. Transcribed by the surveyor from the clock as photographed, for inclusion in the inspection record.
12:14:22
